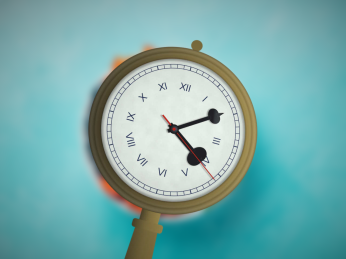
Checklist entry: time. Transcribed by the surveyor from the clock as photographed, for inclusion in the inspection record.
4:09:21
